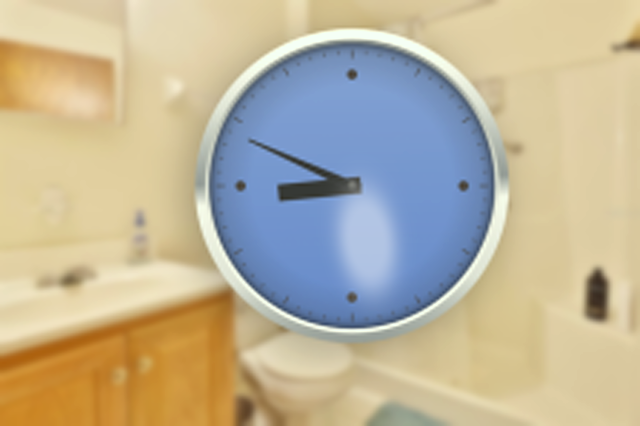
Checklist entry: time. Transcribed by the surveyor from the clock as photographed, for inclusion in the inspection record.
8:49
